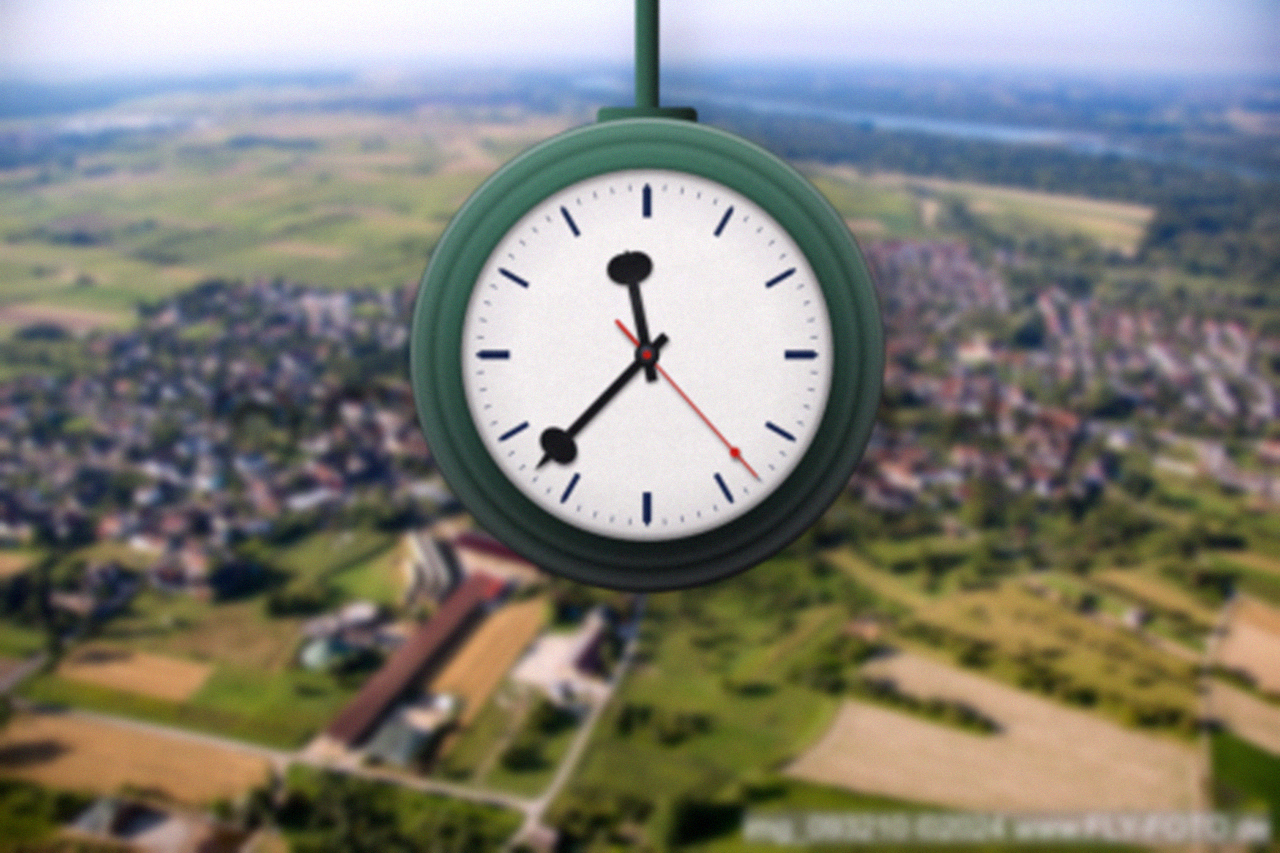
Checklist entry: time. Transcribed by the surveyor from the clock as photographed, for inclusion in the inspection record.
11:37:23
